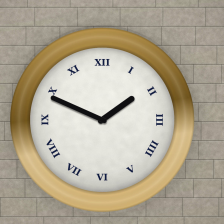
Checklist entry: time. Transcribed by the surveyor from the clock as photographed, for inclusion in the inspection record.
1:49
